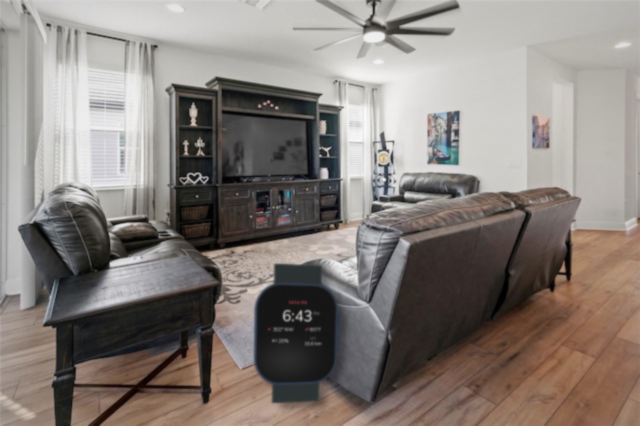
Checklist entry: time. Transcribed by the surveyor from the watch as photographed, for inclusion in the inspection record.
6:43
